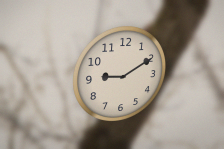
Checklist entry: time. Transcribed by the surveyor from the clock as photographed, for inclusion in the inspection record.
9:10
